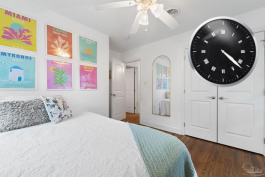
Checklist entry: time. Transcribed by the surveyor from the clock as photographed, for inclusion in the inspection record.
4:22
